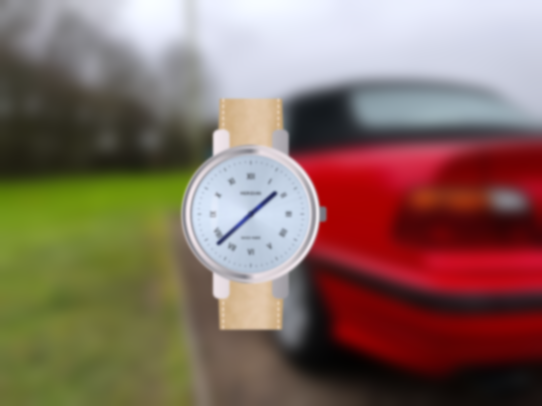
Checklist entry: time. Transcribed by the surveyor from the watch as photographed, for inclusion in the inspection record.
1:38
